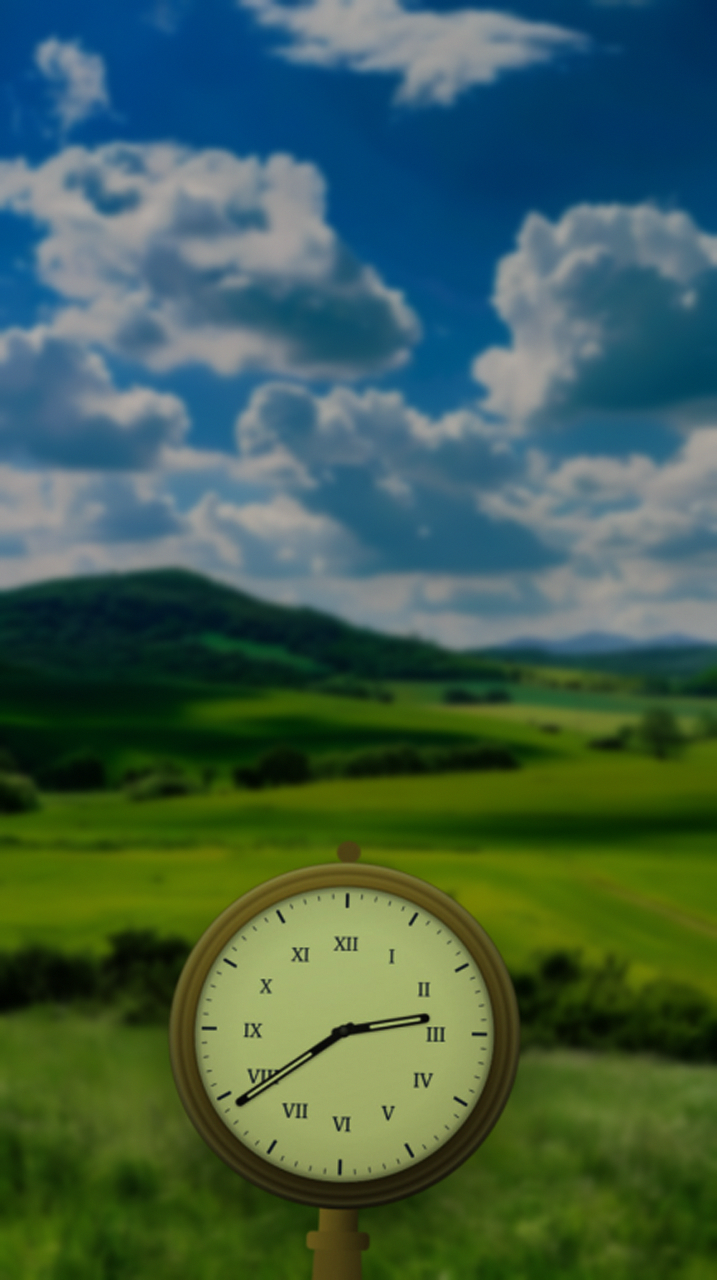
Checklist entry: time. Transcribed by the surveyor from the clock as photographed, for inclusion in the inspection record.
2:39
